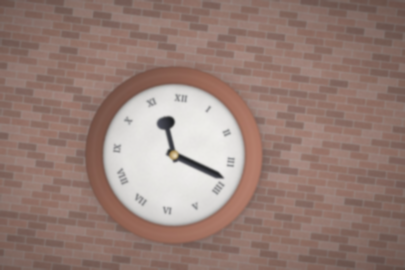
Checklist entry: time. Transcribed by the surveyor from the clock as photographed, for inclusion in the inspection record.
11:18
